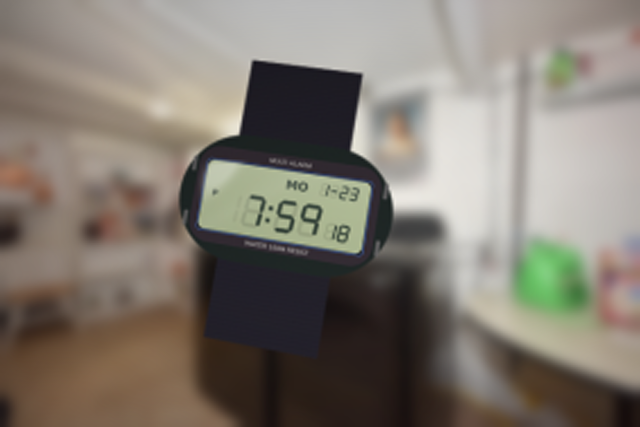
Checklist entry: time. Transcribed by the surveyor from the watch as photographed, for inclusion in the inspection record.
7:59:18
